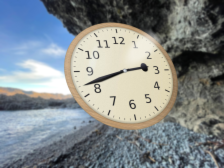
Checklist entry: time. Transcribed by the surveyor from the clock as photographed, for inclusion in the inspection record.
2:42
